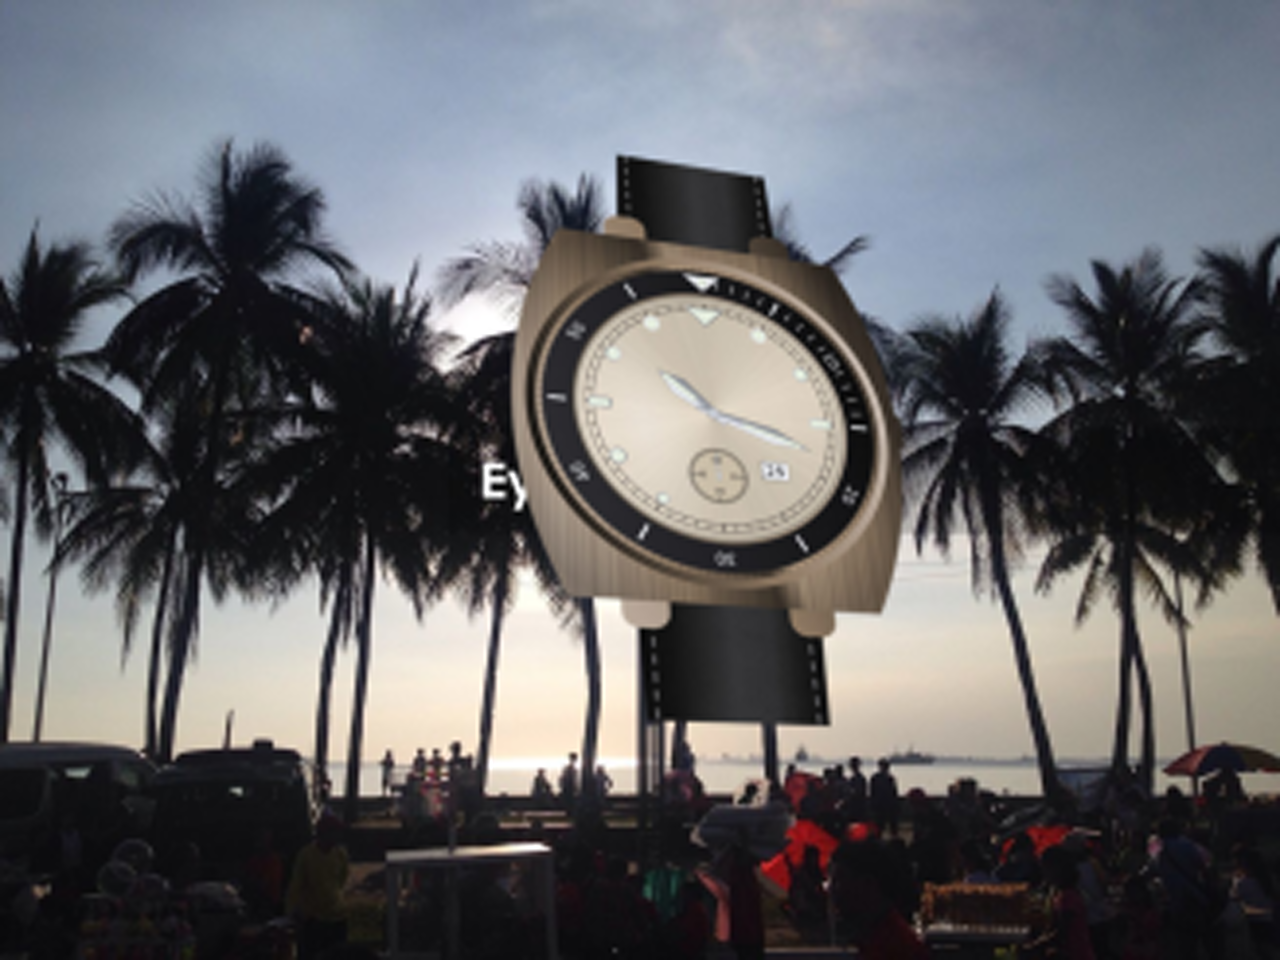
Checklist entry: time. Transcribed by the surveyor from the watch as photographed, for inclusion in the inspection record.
10:18
